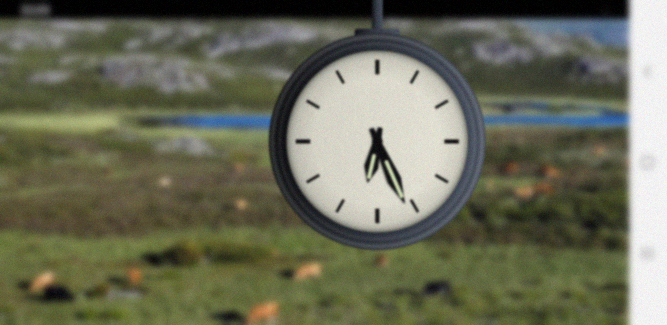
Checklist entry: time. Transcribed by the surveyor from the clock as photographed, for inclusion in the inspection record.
6:26
